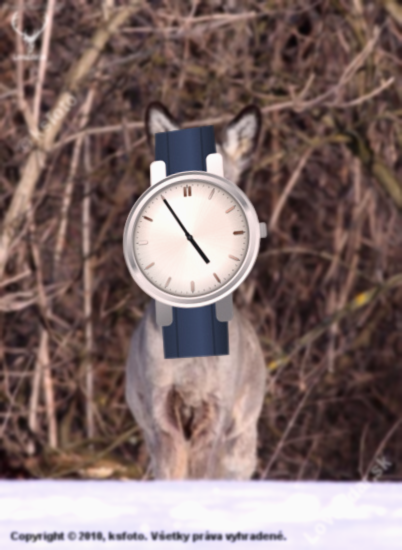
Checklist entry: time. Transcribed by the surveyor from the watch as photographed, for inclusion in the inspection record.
4:55
